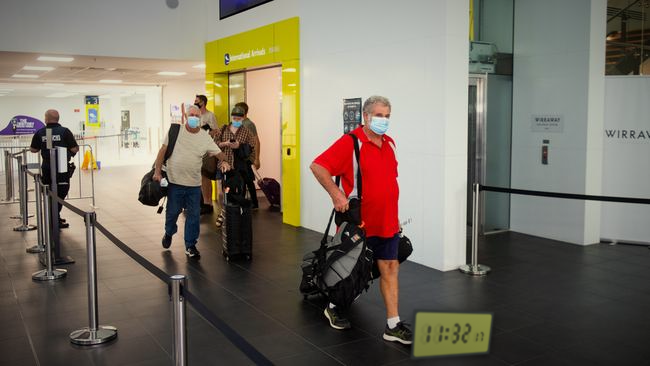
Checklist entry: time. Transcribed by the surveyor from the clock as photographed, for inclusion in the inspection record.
11:32:17
